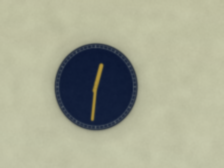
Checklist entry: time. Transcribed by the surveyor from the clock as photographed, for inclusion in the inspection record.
12:31
